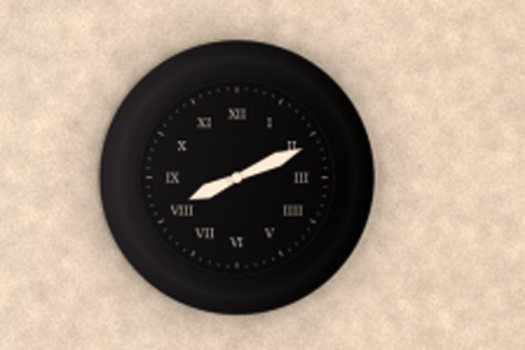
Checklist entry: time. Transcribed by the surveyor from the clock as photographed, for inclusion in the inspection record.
8:11
